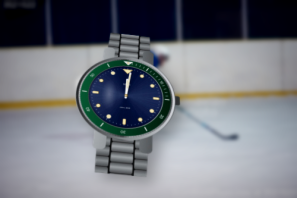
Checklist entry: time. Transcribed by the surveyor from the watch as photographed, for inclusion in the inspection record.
12:01
